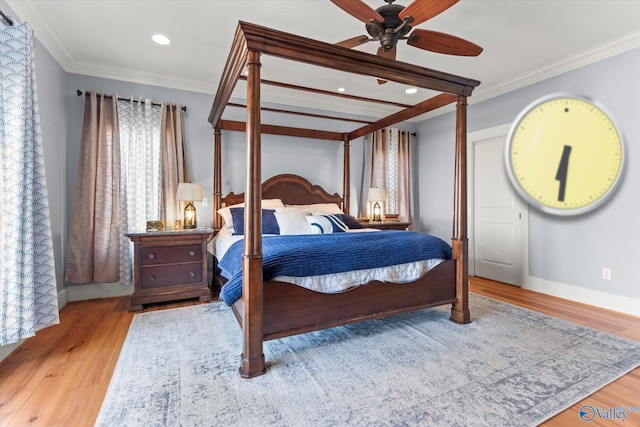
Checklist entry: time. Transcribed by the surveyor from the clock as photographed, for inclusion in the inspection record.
6:31
